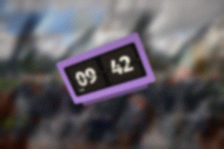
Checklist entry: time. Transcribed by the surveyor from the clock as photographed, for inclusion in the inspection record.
9:42
